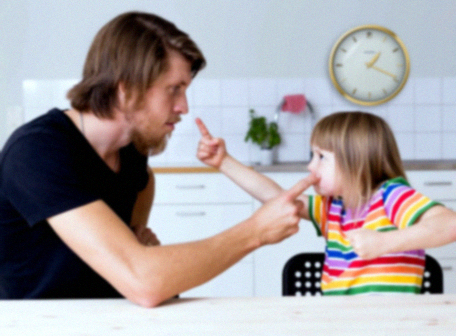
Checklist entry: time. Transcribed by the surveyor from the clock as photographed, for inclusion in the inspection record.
1:19
